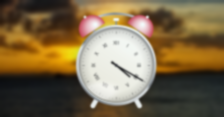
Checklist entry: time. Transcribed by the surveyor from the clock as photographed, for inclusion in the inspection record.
4:20
